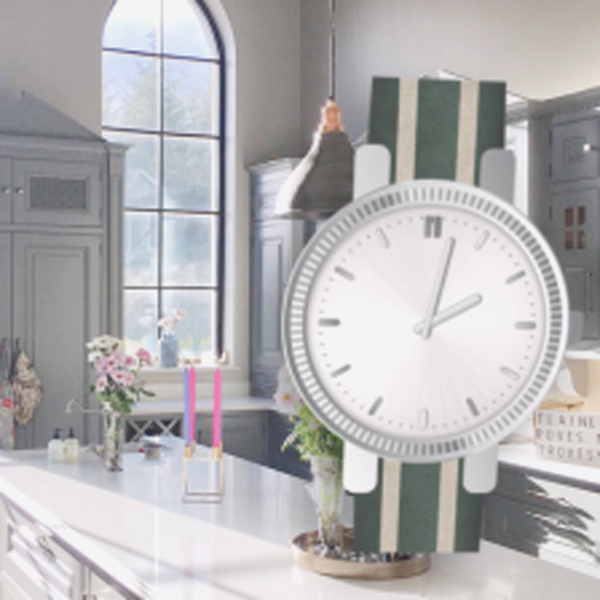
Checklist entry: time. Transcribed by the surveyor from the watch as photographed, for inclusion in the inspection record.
2:02
